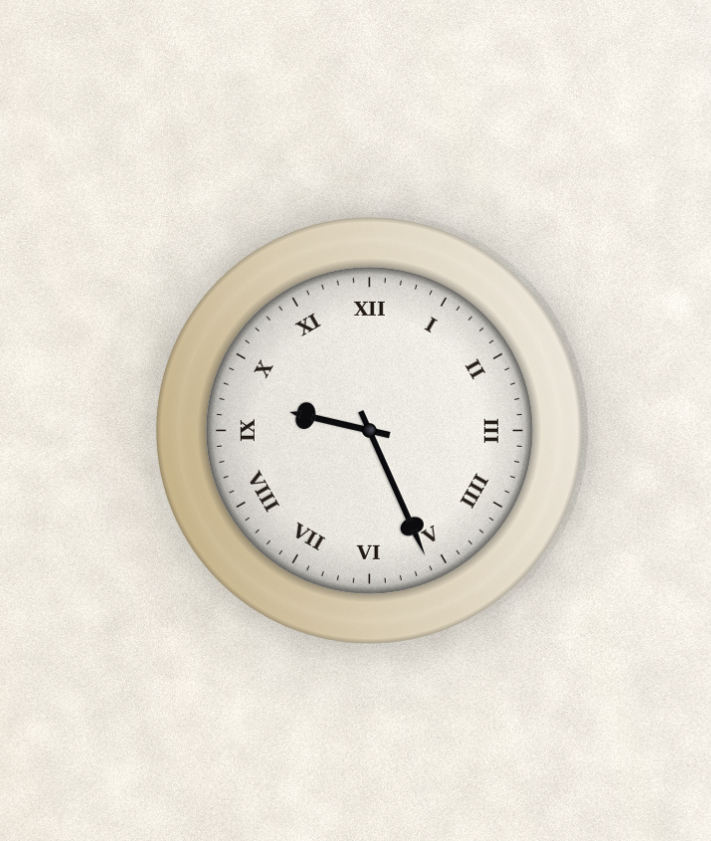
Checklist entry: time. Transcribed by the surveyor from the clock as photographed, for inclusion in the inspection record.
9:26
